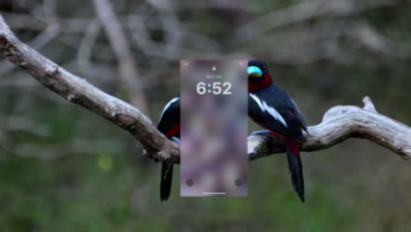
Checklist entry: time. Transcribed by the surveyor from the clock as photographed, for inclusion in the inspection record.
6:52
